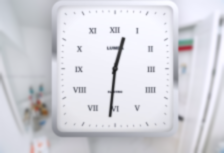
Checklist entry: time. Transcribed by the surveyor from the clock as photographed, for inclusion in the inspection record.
12:31
